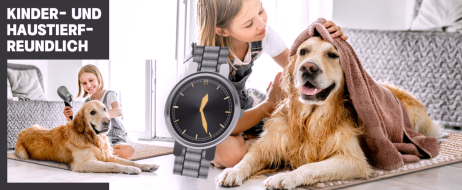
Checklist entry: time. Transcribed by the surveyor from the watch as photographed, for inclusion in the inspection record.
12:26
